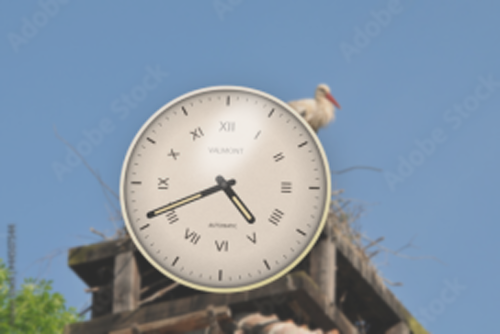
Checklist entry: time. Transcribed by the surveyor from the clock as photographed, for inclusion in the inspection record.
4:41
